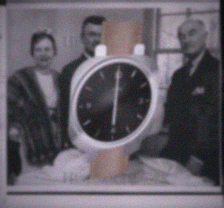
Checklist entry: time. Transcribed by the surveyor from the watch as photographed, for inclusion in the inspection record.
6:00
